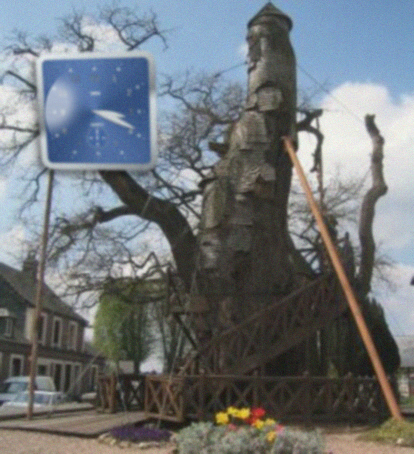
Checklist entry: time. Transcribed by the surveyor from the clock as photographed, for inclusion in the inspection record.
3:19
